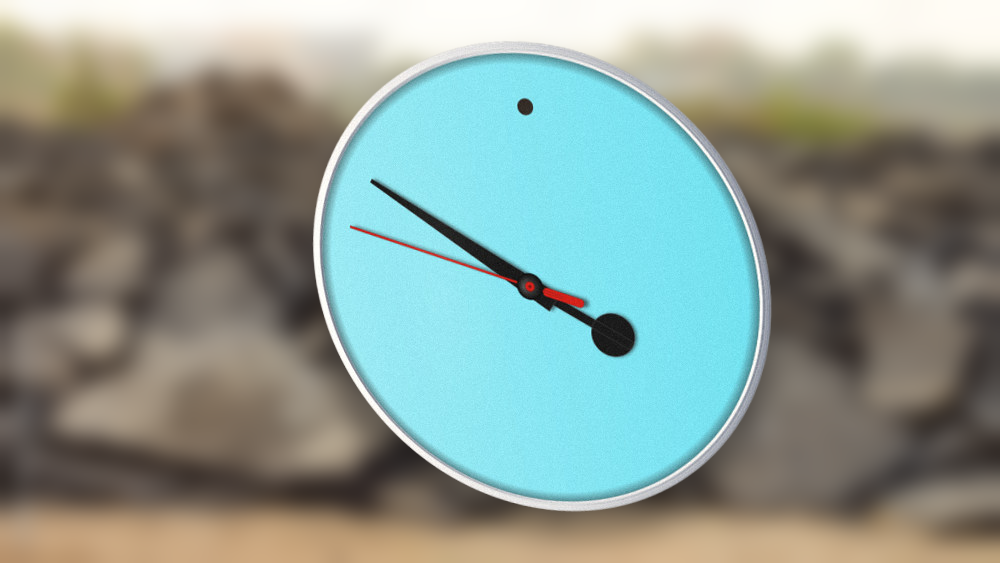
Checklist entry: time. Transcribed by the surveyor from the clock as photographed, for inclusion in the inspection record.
3:49:47
